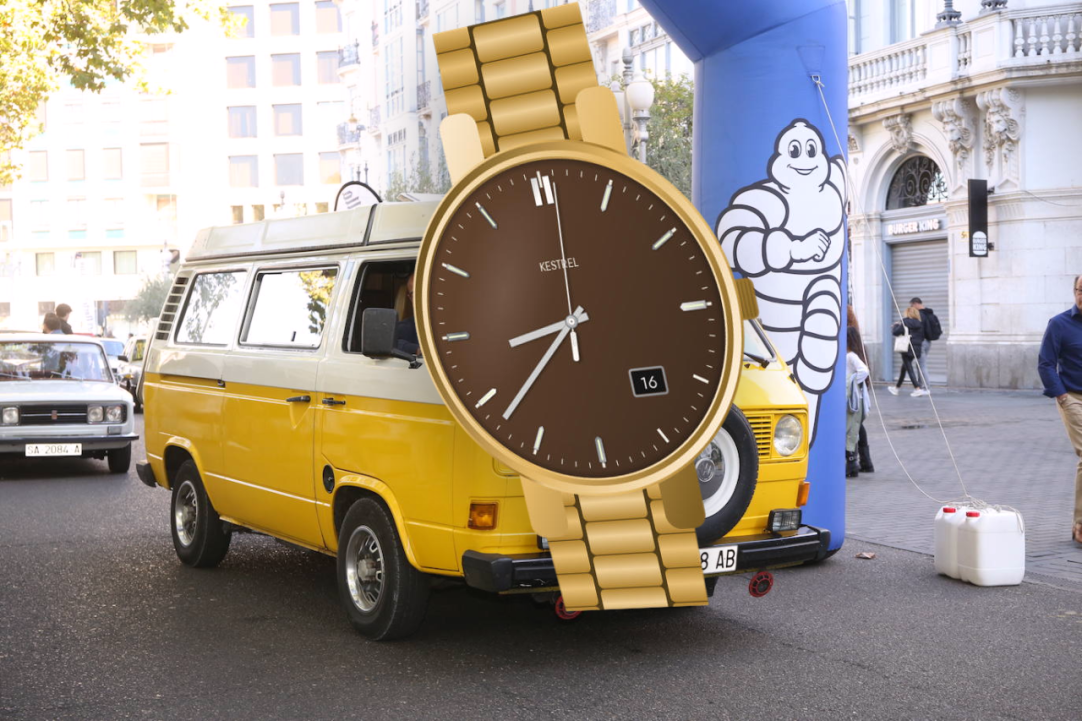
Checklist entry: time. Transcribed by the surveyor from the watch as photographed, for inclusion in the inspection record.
8:38:01
